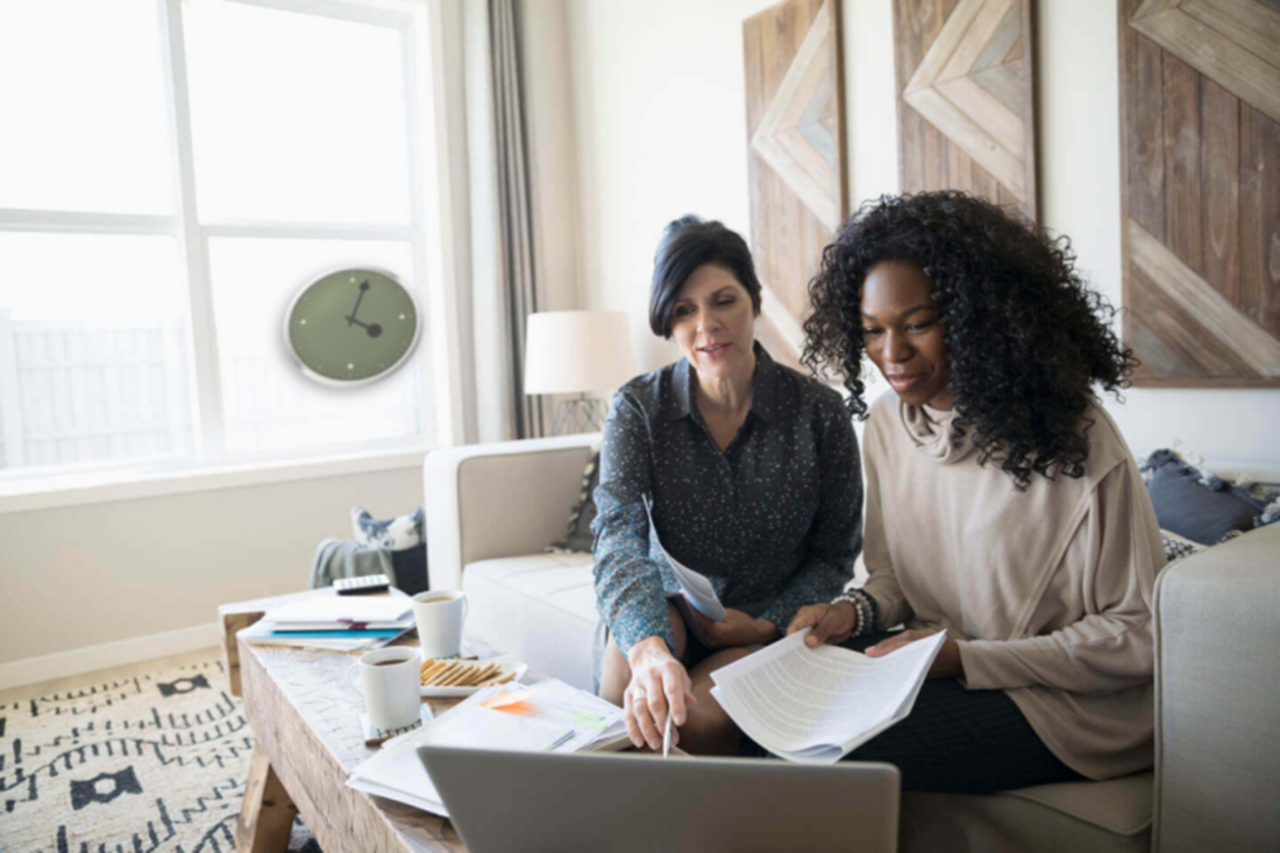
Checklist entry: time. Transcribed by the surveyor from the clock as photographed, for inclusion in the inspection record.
4:03
